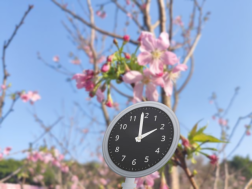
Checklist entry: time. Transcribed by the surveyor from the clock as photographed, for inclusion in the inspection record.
1:59
